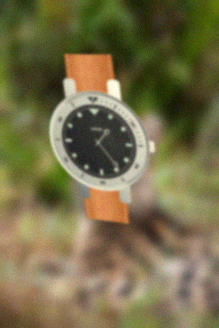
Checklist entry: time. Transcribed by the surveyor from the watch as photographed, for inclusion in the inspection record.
1:24
